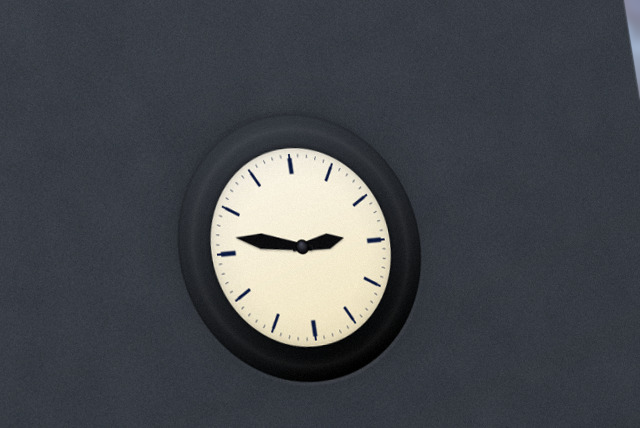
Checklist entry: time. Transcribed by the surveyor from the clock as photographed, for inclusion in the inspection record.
2:47
